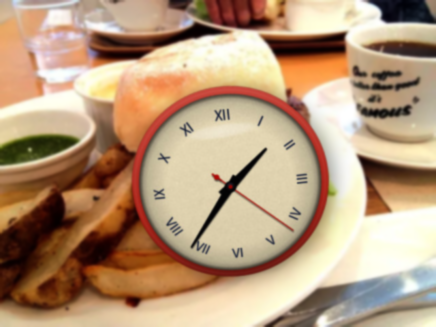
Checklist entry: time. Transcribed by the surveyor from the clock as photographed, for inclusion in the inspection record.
1:36:22
